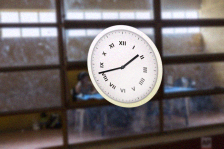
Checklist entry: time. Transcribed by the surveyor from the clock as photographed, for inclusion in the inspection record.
1:42
